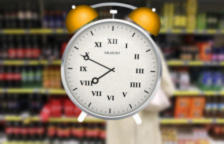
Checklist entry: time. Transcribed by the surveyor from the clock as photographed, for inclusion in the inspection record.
7:49
